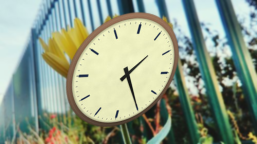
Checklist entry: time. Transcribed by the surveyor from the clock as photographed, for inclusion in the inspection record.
1:25
